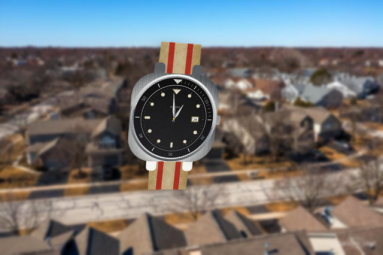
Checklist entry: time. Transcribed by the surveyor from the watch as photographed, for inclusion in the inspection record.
12:59
